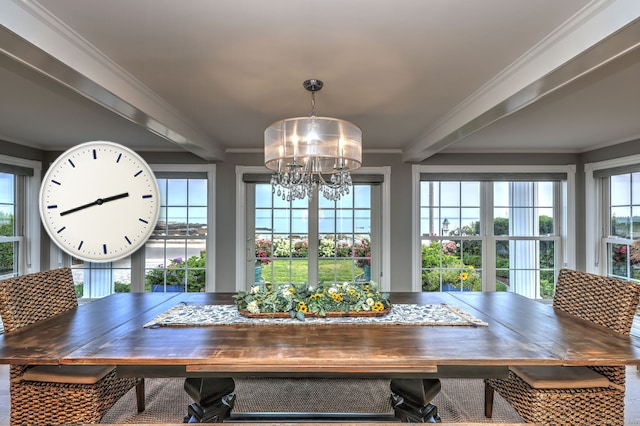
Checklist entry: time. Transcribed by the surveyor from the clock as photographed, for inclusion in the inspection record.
2:43
